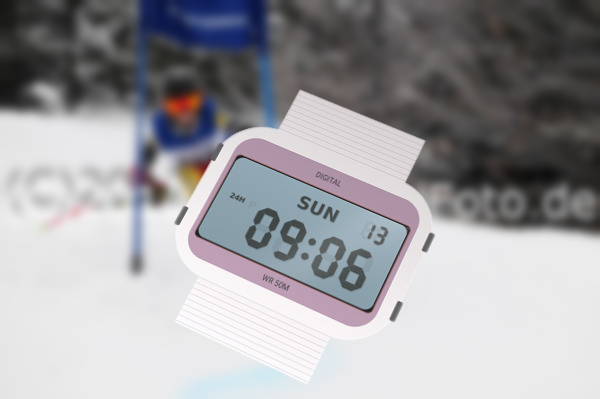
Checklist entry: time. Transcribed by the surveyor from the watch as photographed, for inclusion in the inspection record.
9:06
